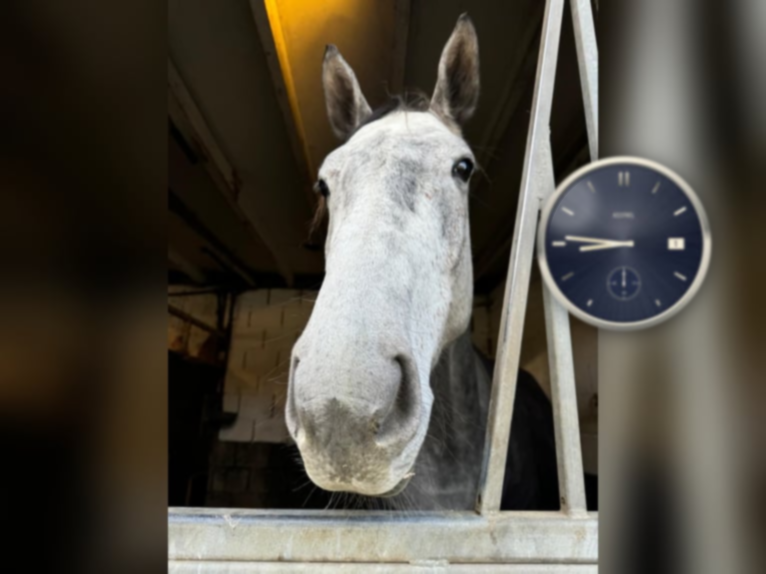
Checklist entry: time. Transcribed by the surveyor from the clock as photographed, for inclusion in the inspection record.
8:46
